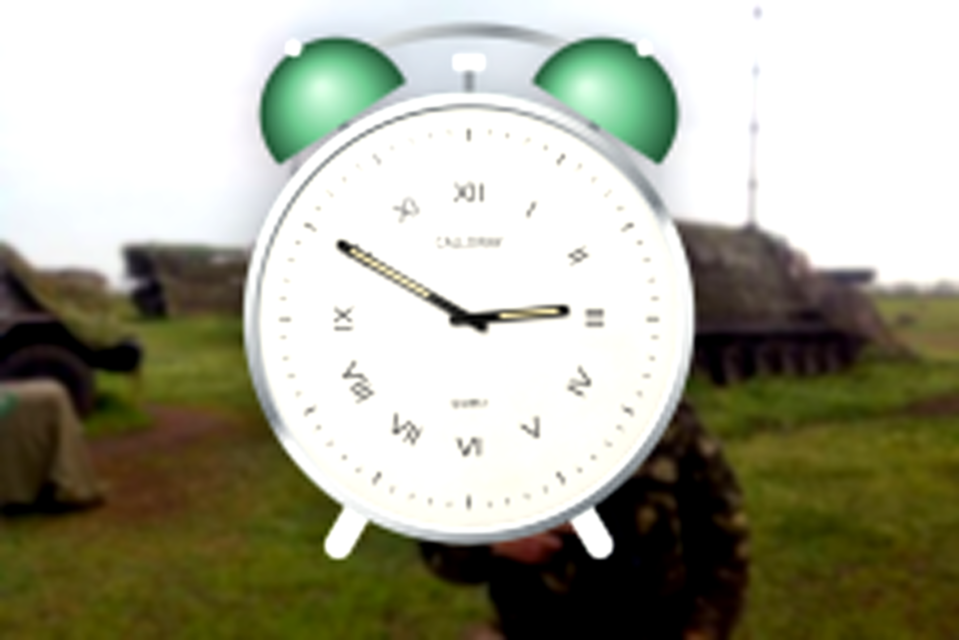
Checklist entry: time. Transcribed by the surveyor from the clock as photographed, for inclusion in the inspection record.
2:50
